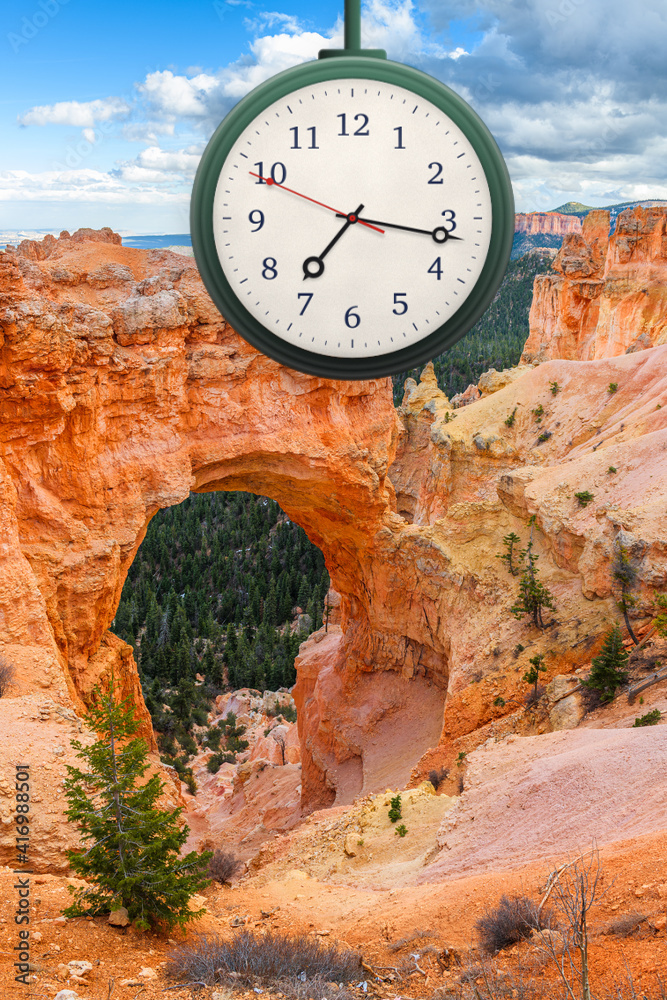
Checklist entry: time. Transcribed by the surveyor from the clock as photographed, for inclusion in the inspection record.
7:16:49
